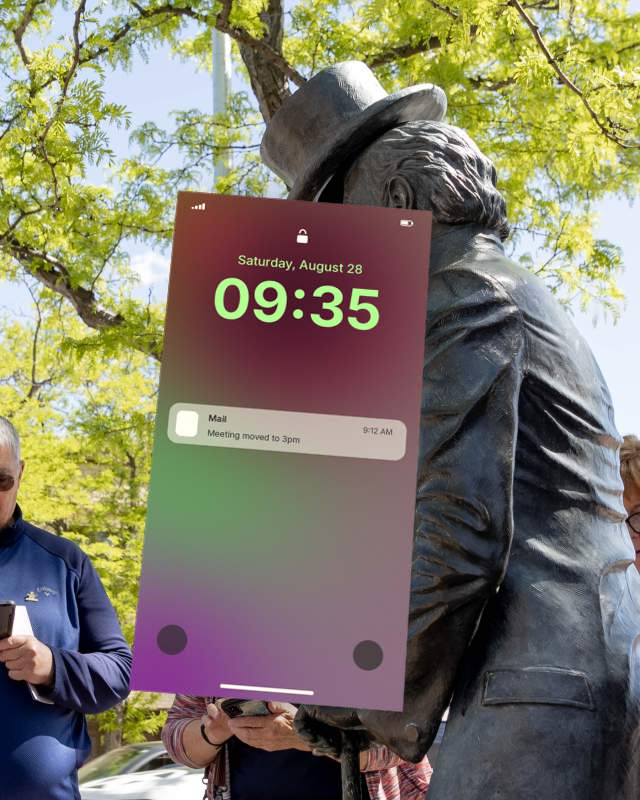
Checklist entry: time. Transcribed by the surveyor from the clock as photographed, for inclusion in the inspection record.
9:35
